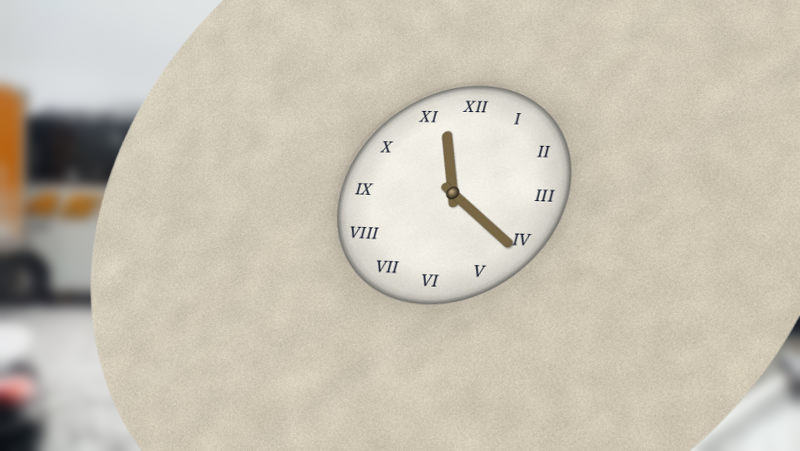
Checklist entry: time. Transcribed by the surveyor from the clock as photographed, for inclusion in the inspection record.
11:21
